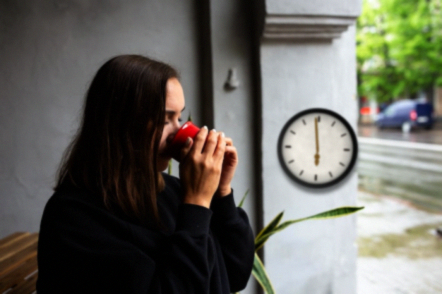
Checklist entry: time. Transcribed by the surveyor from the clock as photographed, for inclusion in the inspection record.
5:59
